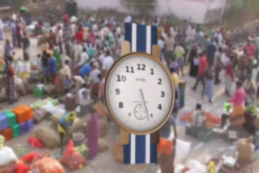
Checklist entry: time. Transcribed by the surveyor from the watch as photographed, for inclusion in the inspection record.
5:27
